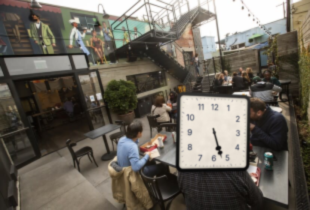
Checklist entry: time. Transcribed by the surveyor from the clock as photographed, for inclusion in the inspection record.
5:27
